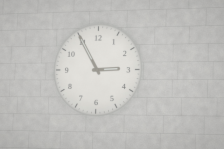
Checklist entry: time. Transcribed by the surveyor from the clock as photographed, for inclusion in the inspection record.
2:55
